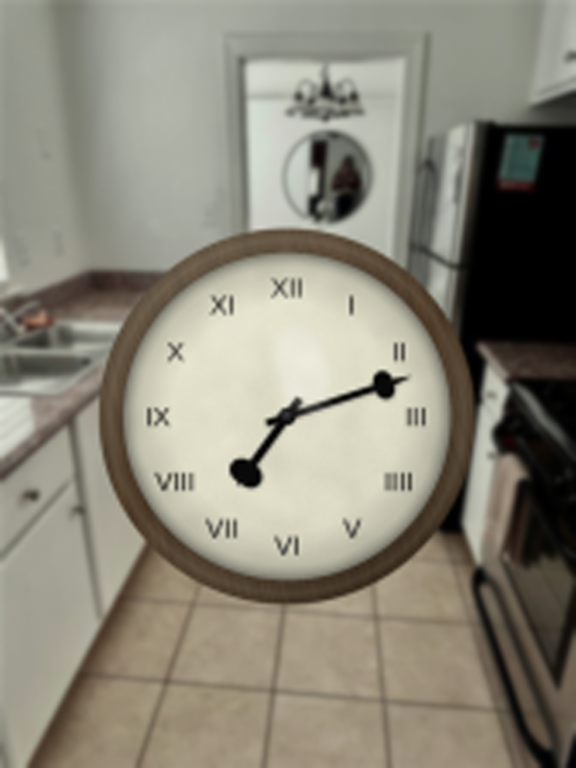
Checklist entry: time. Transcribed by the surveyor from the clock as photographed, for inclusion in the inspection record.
7:12
